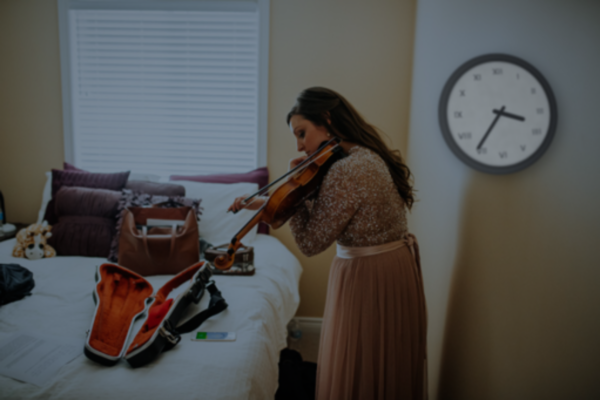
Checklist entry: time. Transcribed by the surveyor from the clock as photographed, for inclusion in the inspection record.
3:36
